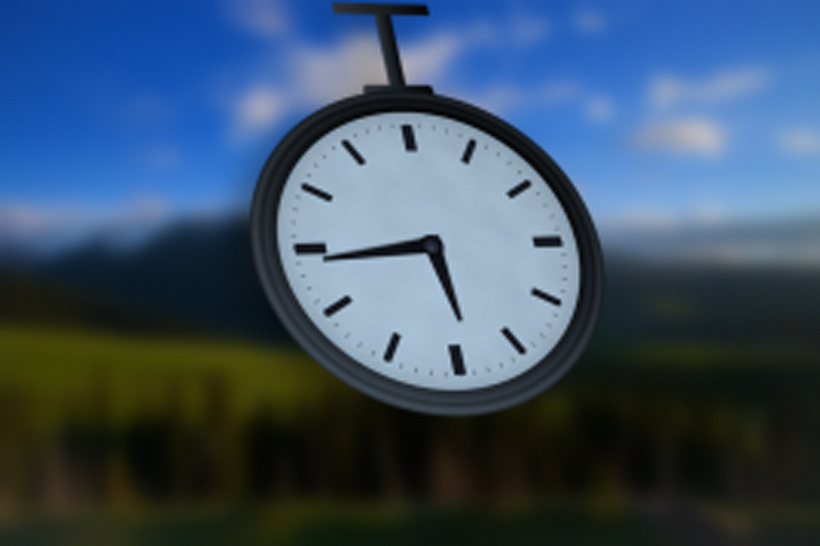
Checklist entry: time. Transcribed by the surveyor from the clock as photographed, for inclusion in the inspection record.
5:44
